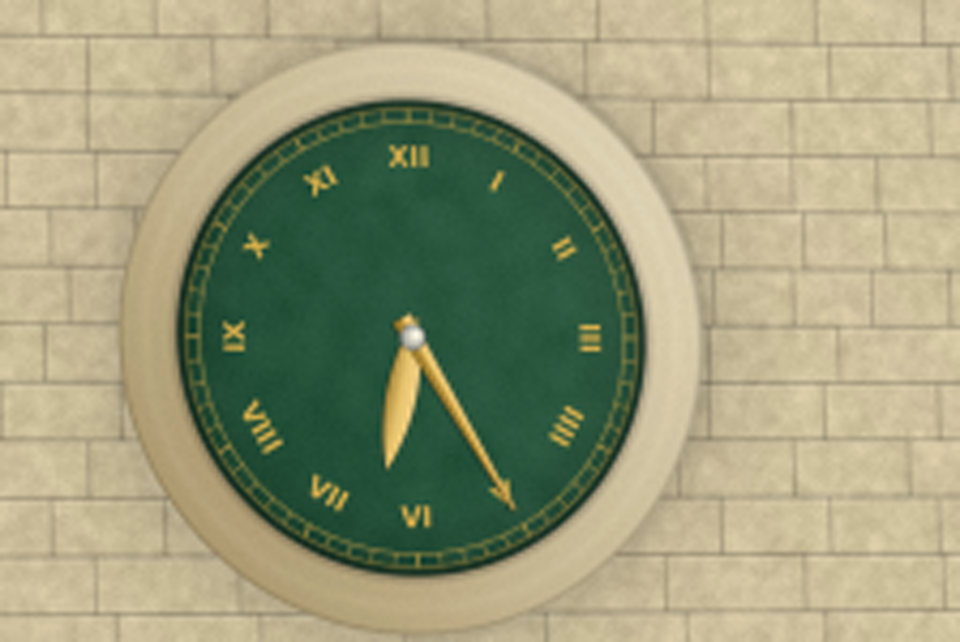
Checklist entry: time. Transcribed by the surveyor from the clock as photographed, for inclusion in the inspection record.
6:25
